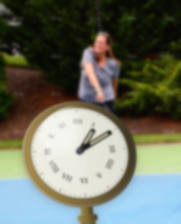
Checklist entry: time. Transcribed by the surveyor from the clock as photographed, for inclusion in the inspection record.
1:10
